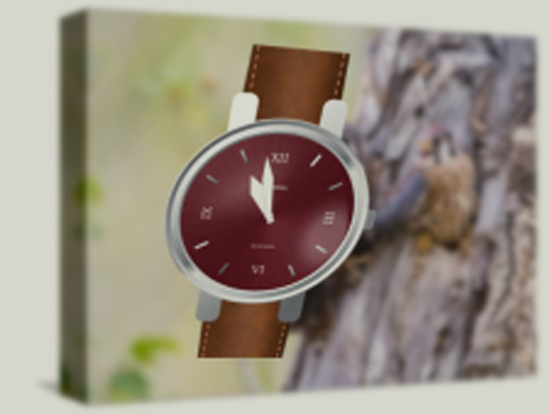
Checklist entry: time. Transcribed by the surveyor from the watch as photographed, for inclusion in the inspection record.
10:58
